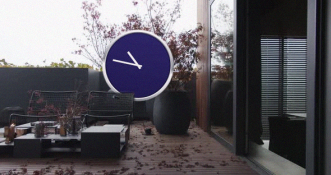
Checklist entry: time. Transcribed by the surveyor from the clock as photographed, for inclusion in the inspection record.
10:47
